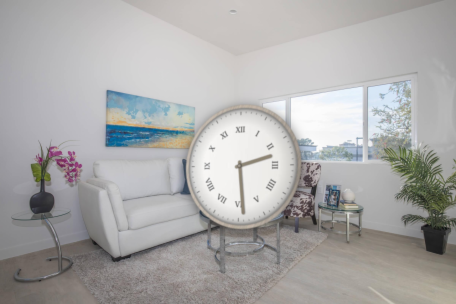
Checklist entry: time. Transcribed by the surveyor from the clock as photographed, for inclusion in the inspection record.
2:29
